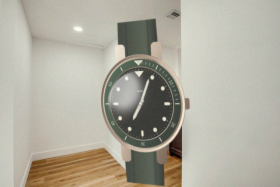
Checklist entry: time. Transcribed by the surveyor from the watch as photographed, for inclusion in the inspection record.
7:04
